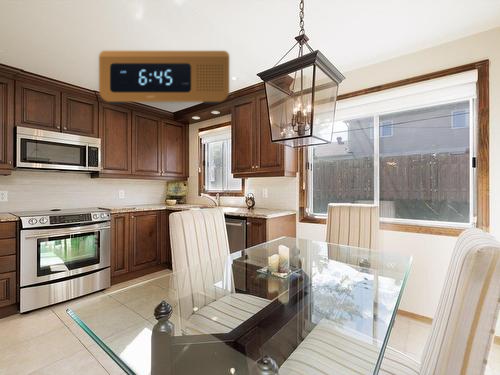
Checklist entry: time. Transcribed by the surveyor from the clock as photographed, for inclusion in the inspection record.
6:45
